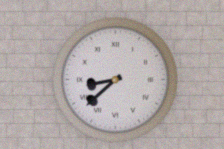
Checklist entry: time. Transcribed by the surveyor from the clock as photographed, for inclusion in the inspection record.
8:38
